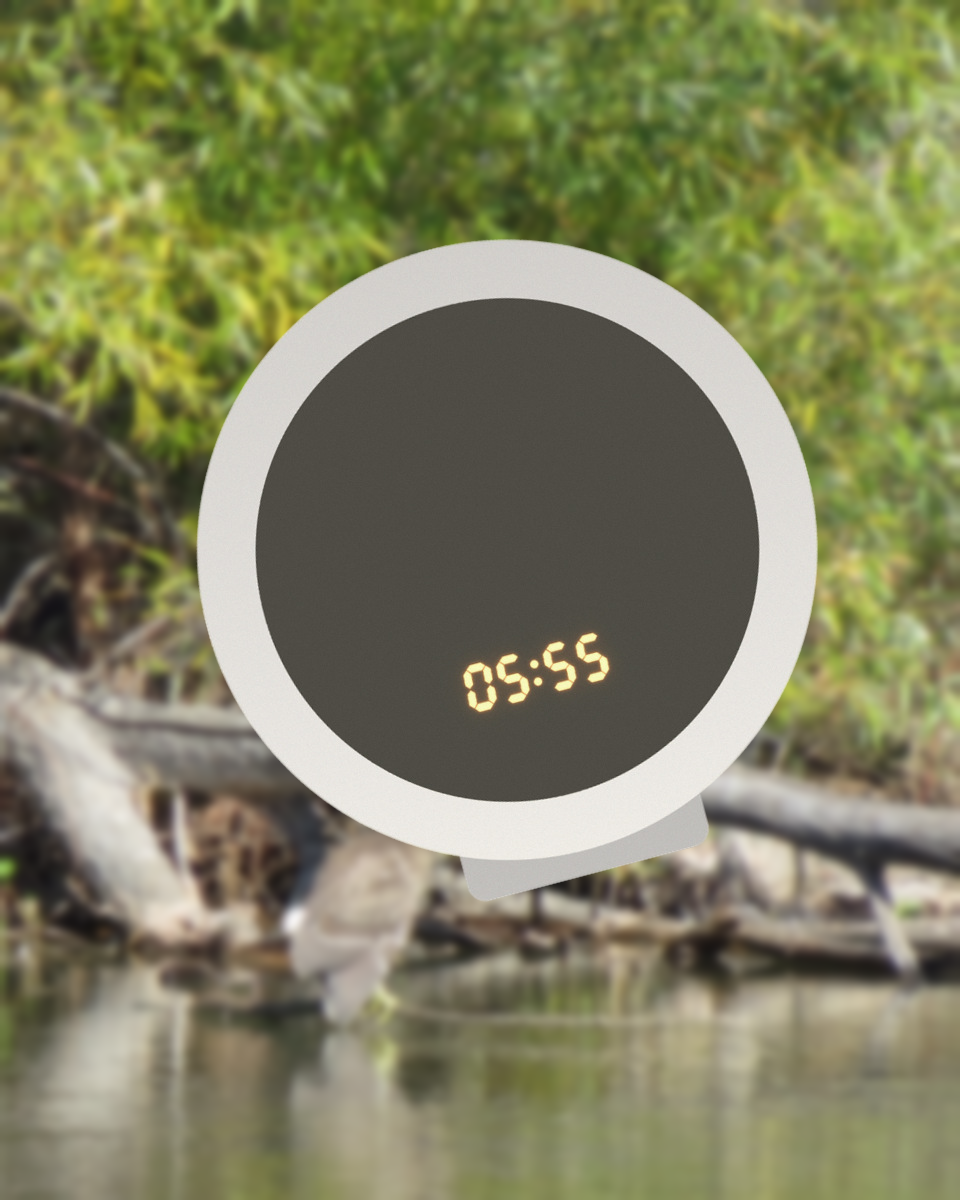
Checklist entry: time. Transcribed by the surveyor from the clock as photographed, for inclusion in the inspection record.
5:55
